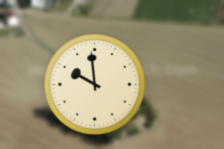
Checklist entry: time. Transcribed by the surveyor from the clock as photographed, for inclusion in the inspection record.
9:59
